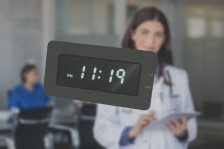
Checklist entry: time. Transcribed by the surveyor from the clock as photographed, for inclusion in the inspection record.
11:19
